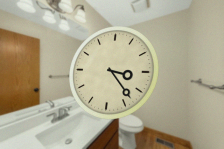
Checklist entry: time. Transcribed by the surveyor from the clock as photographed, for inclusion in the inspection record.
3:23
